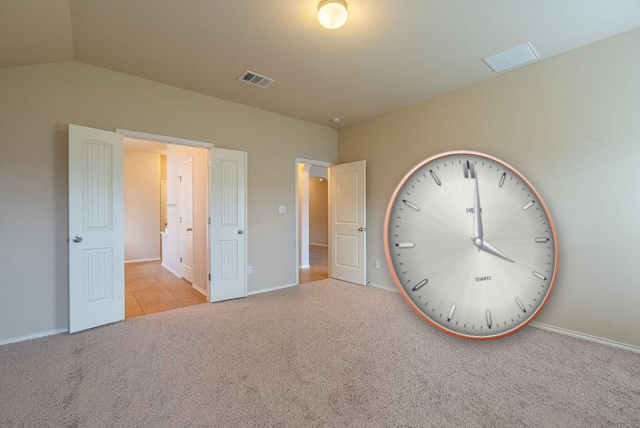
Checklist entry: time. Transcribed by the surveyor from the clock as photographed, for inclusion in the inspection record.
4:01
